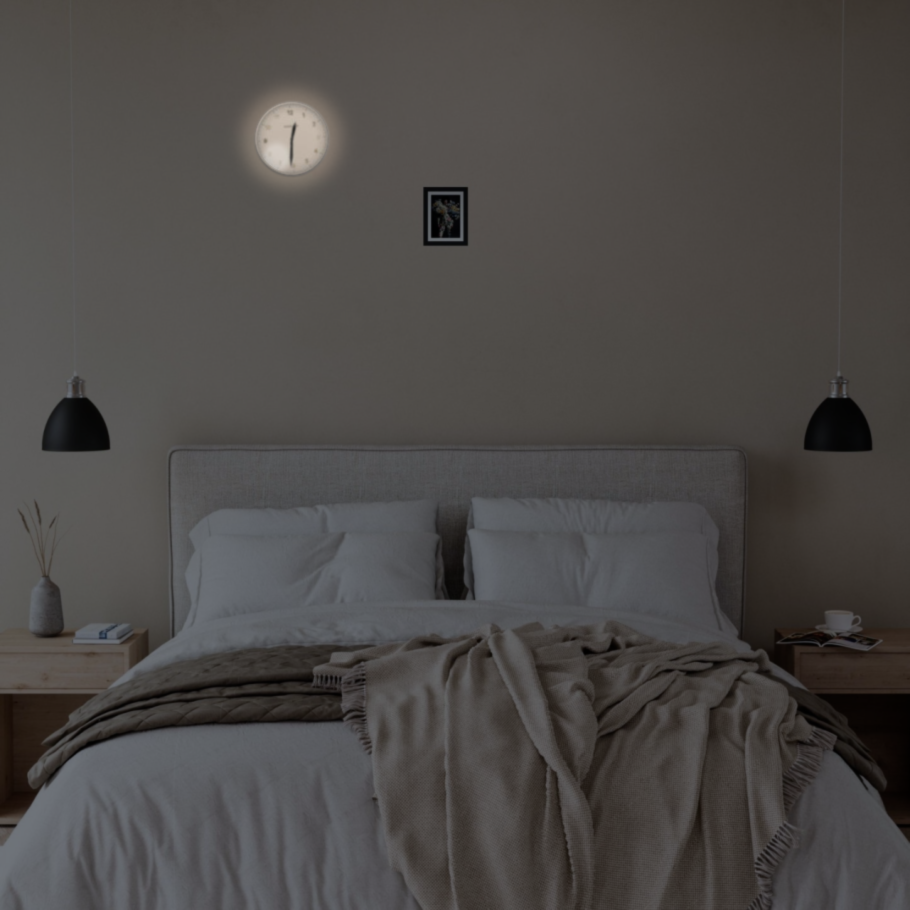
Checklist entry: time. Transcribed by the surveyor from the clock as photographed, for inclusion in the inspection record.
12:31
